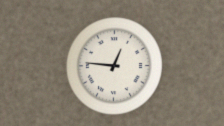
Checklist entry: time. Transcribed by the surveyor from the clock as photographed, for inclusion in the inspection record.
12:46
